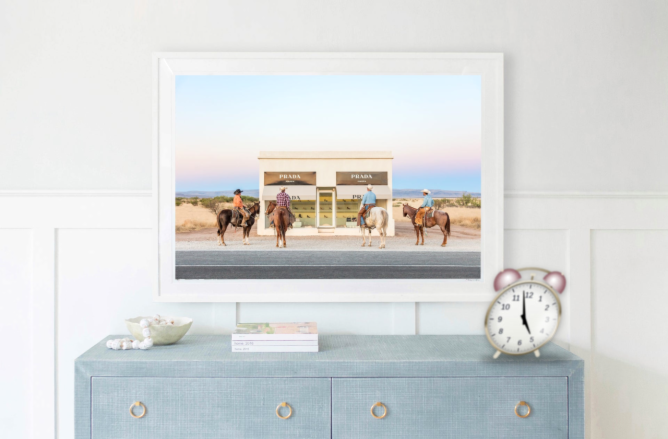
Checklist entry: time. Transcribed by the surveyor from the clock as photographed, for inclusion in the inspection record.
4:58
